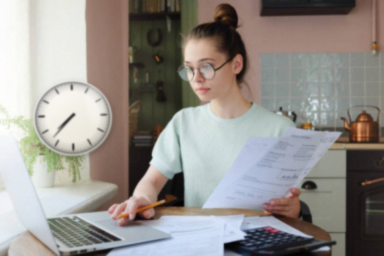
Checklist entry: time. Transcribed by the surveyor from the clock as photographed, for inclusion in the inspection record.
7:37
